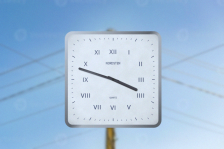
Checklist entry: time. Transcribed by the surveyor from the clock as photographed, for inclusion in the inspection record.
3:48
